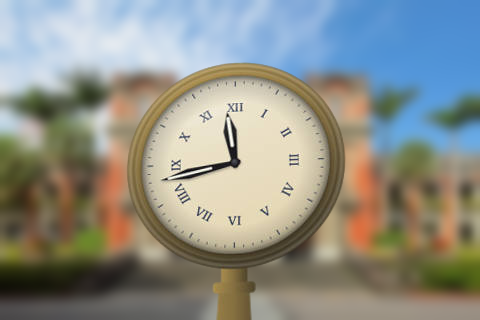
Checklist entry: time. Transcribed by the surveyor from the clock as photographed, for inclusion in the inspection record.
11:43
